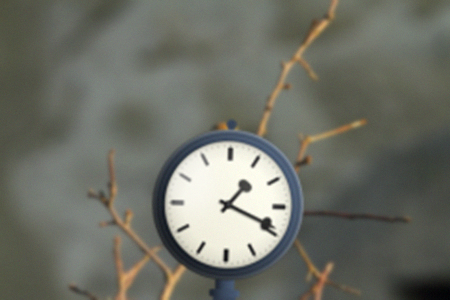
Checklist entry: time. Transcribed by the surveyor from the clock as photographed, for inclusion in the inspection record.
1:19
